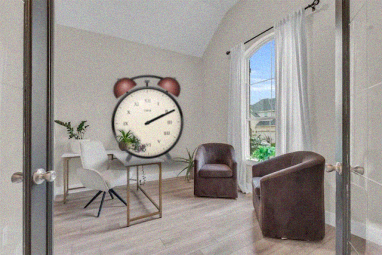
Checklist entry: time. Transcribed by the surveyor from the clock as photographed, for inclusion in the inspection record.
2:11
